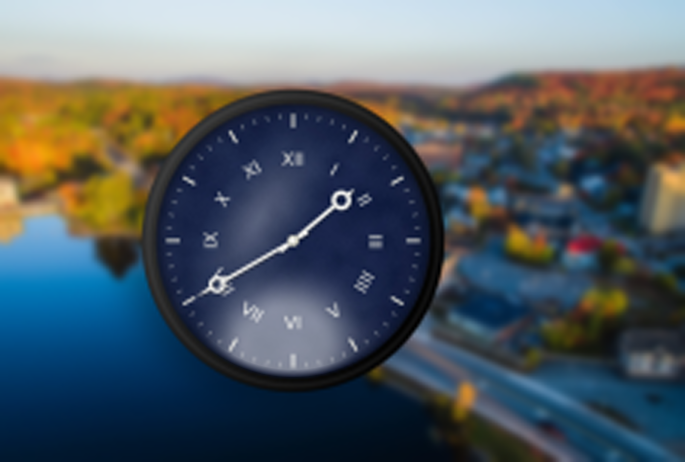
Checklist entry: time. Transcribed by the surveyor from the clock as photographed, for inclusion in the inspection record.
1:40
